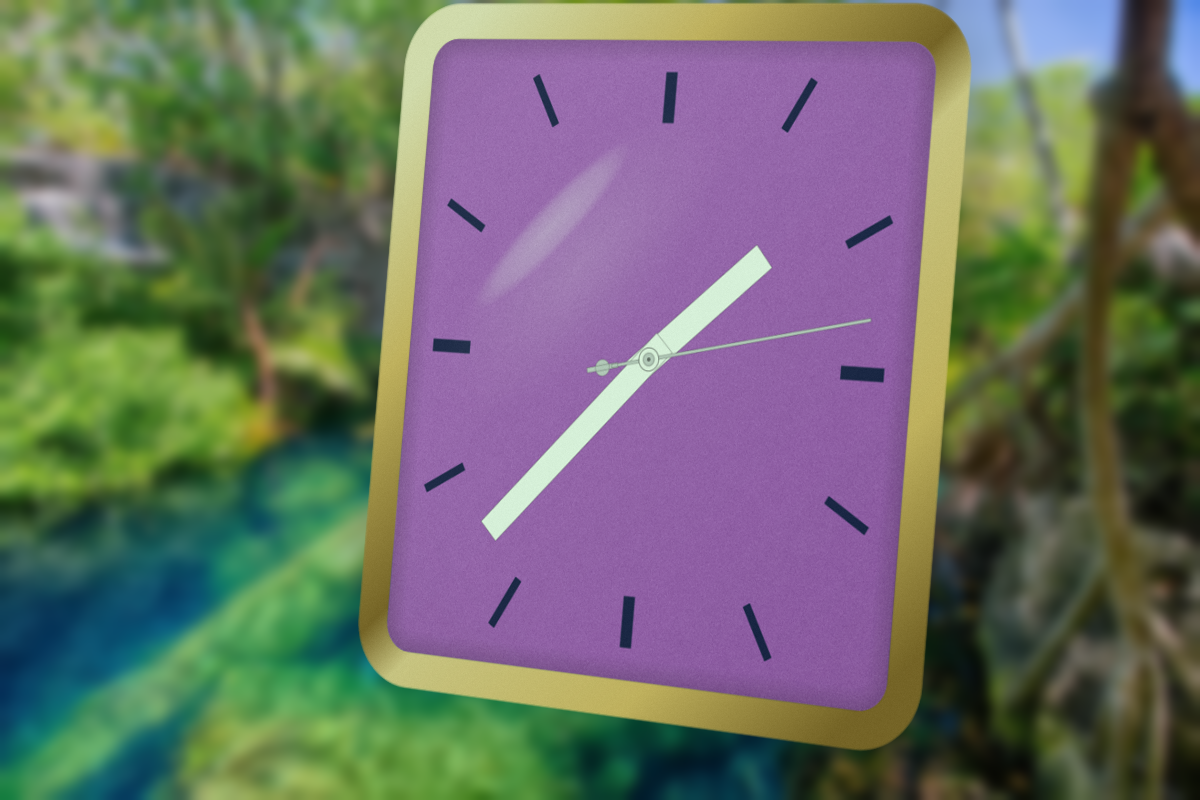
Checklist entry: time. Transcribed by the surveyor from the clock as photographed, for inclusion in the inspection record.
1:37:13
